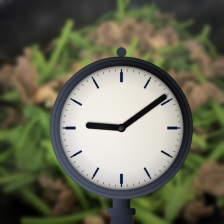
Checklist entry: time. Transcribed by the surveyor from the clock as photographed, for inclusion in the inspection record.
9:09
